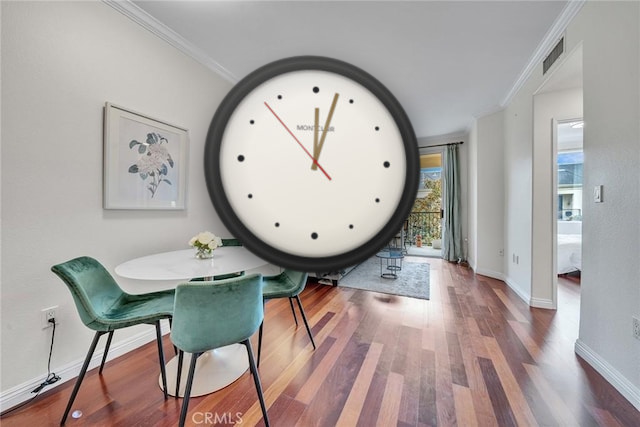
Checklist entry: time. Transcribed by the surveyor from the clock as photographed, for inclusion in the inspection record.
12:02:53
